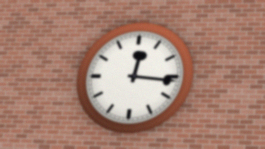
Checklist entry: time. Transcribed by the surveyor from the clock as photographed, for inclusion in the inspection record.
12:16
